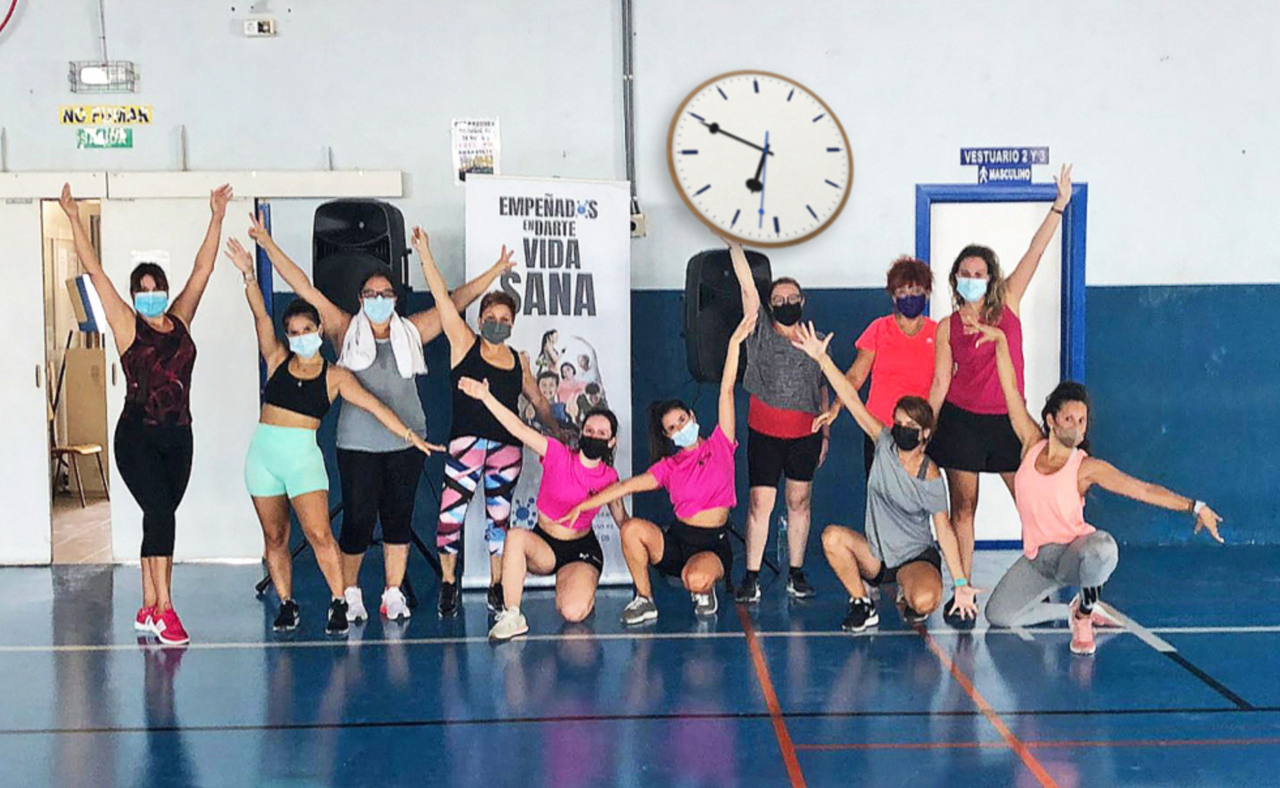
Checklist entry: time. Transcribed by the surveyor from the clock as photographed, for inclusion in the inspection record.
6:49:32
